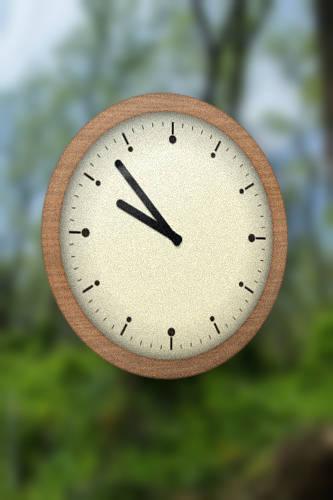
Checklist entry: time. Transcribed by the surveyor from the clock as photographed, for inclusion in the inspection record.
9:53
